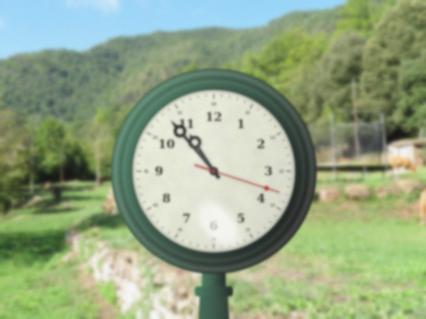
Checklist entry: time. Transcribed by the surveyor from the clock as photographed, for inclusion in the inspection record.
10:53:18
